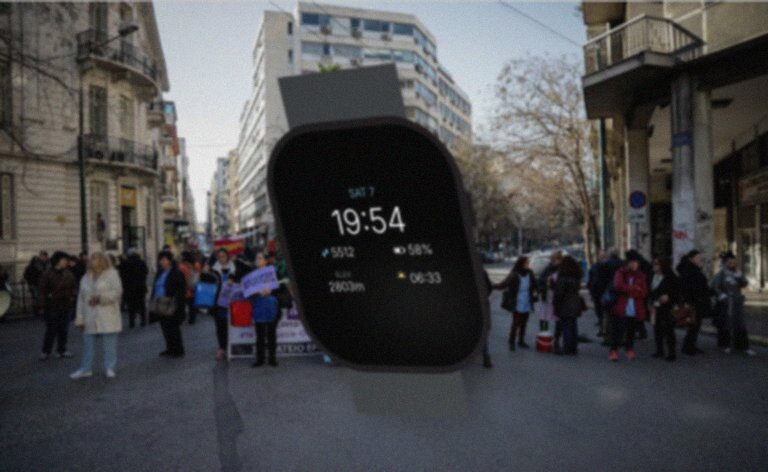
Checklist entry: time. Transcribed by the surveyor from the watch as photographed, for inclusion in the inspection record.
19:54
